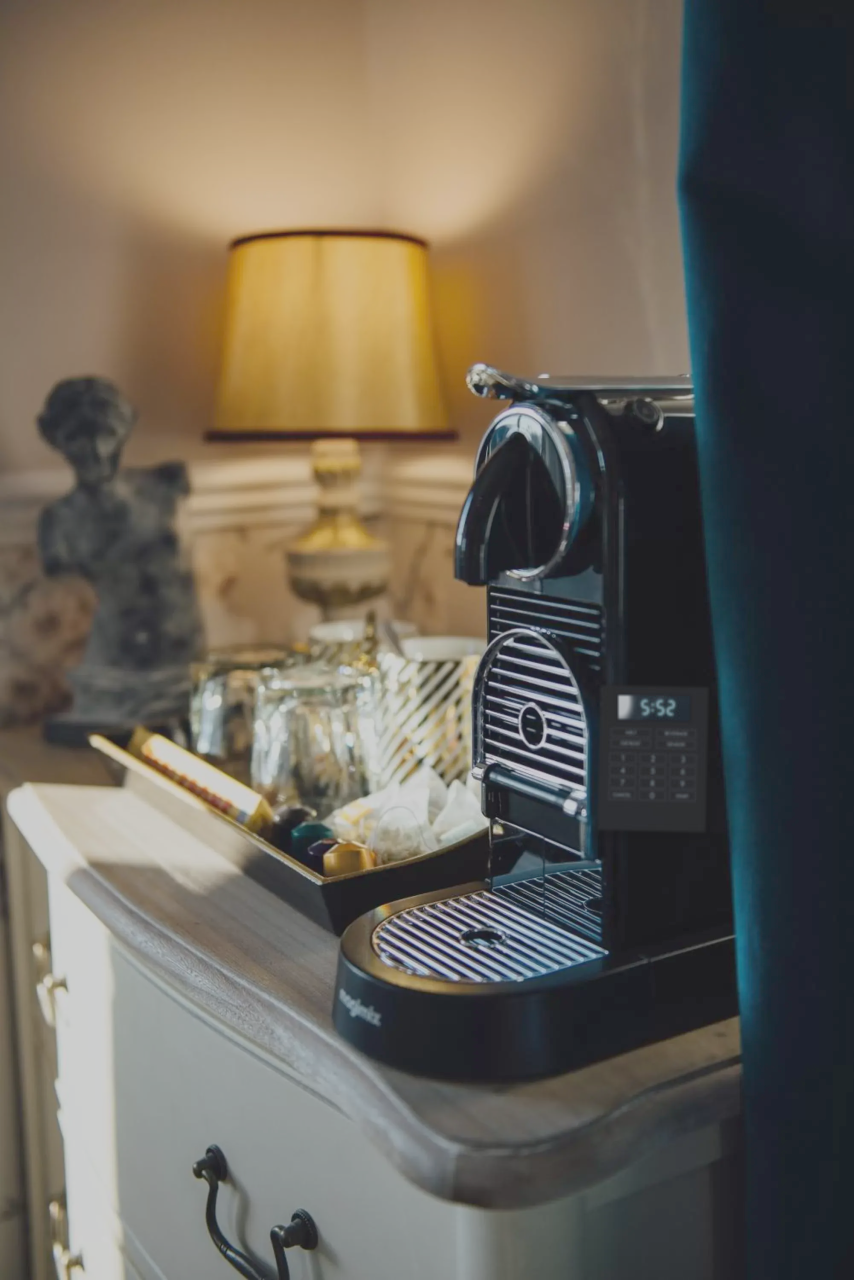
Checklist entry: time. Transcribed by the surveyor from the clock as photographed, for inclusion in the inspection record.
5:52
